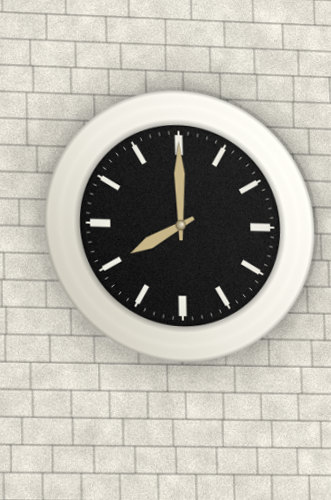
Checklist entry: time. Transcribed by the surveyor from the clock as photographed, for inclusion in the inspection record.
8:00
